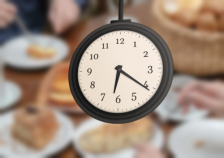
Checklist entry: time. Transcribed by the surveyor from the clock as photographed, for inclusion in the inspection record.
6:21
